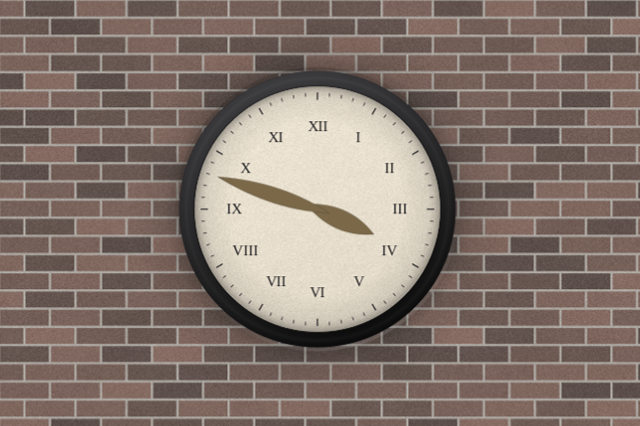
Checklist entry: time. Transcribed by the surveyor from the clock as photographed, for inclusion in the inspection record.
3:48
